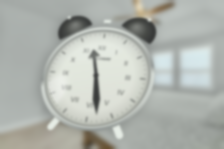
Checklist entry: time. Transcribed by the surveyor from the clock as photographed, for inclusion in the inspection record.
11:28
